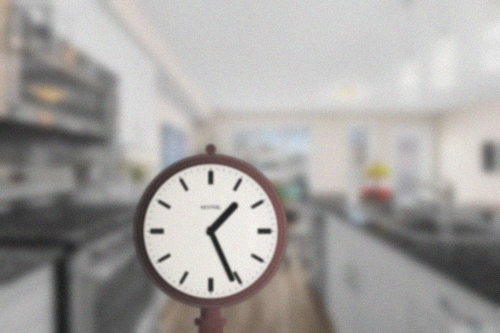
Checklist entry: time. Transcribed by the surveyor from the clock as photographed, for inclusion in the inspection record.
1:26
